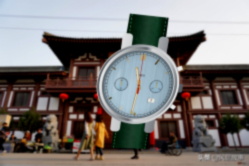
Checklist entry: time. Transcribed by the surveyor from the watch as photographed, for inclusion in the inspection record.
11:31
